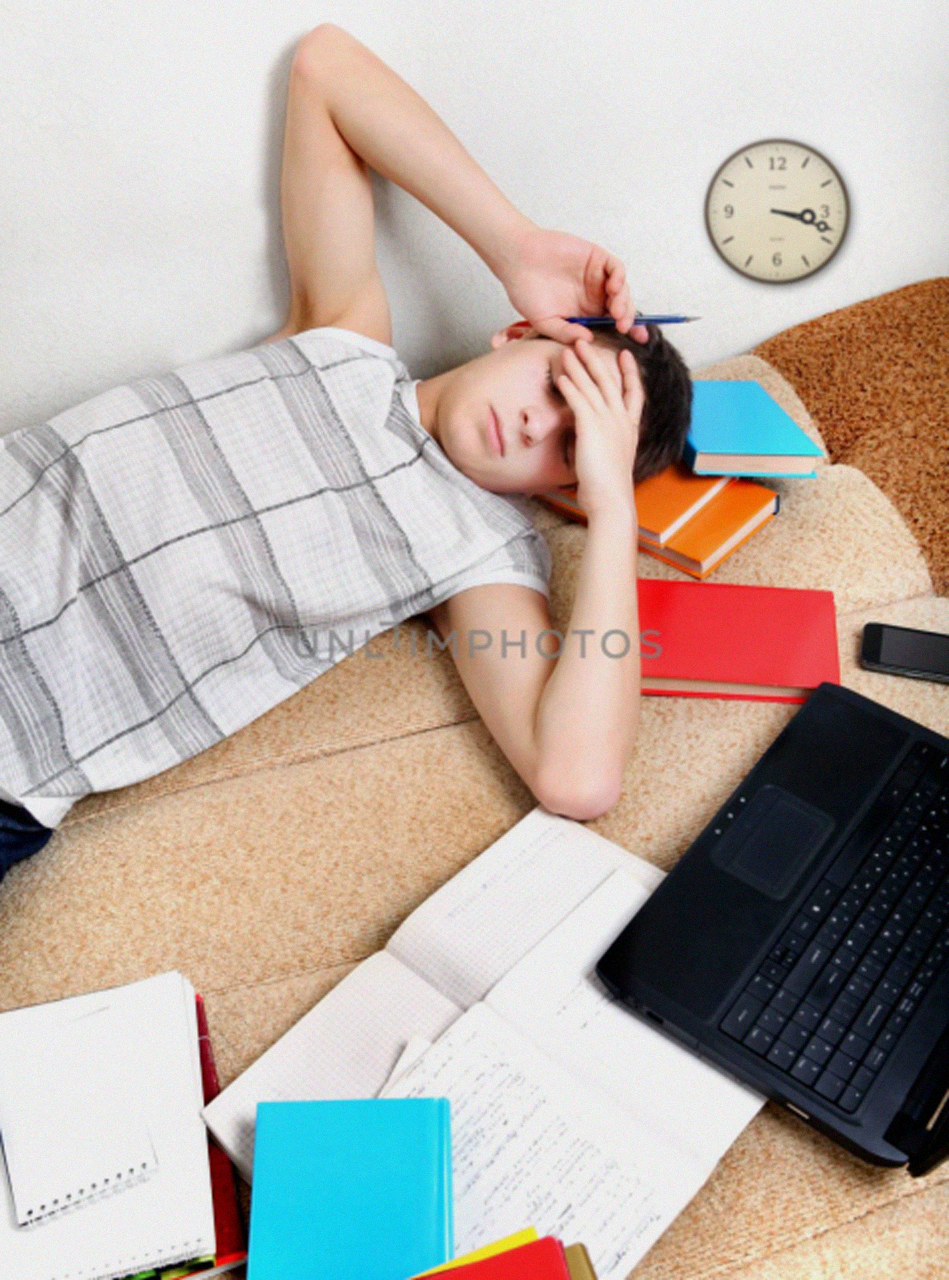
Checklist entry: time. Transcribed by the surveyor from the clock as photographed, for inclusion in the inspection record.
3:18
